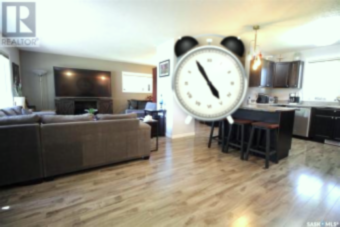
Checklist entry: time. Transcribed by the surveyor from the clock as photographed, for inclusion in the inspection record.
4:55
